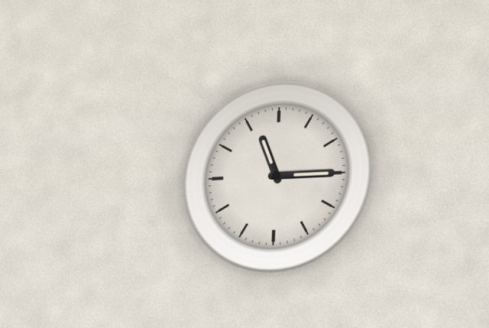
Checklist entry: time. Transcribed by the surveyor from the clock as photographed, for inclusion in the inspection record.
11:15
